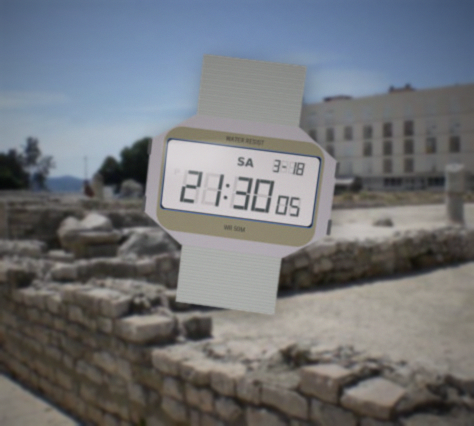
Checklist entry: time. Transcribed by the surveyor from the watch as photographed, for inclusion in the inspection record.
21:30:05
